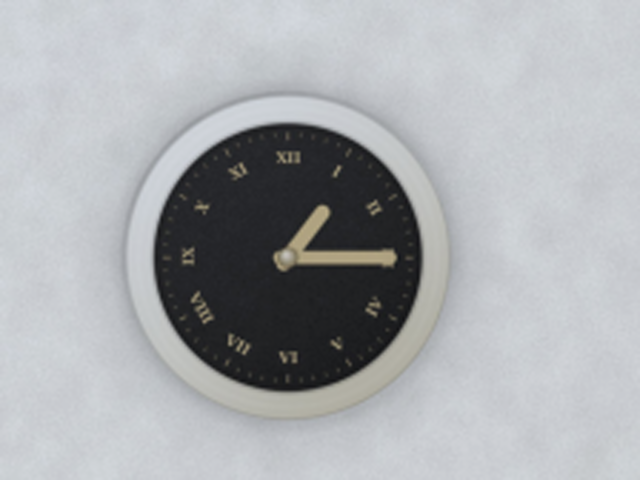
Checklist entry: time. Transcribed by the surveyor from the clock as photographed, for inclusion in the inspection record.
1:15
